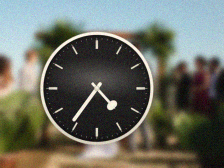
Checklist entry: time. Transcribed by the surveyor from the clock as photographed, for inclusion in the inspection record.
4:36
